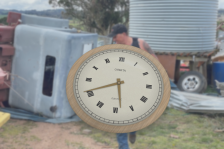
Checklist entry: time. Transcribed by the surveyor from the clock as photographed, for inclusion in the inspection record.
5:41
